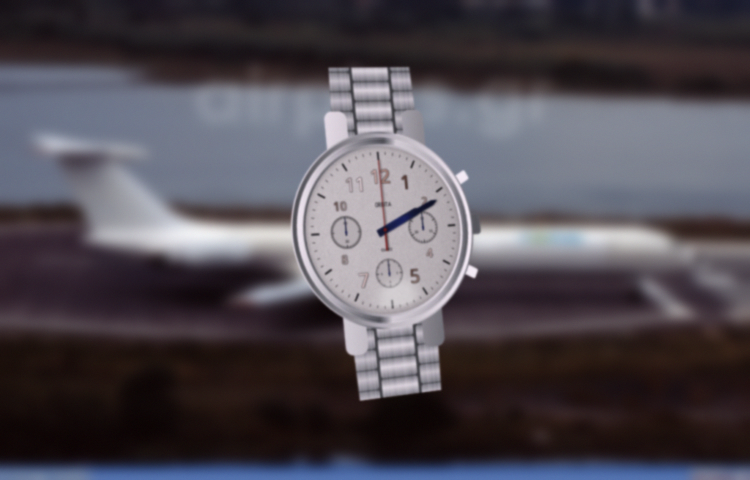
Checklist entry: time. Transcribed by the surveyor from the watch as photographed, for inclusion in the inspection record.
2:11
